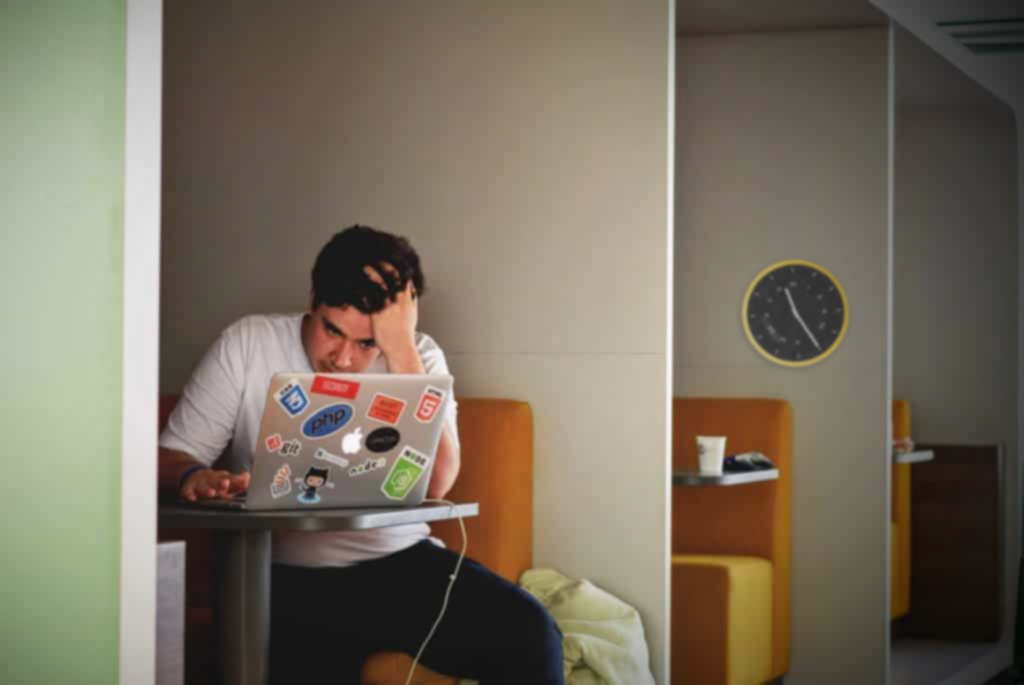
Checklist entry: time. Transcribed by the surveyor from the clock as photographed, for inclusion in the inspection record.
11:25
